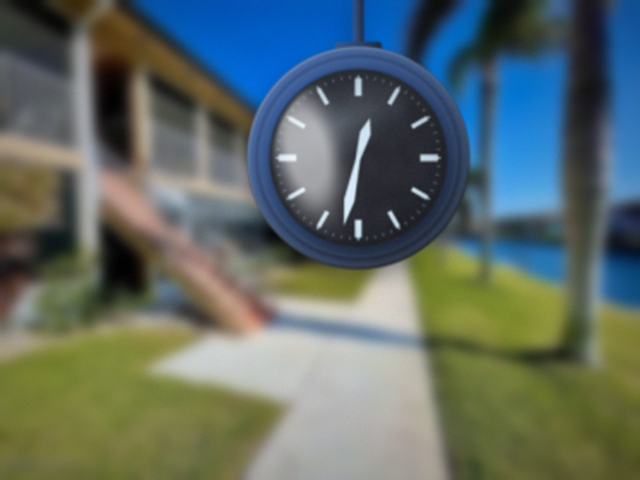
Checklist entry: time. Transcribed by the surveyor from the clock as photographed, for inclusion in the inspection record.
12:32
